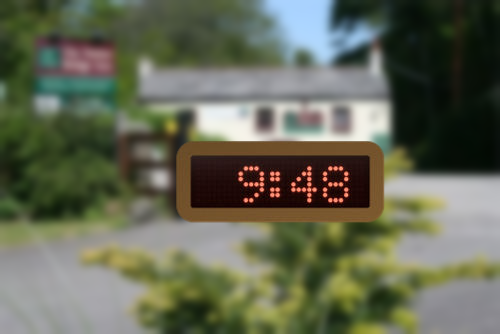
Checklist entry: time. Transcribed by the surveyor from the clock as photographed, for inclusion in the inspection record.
9:48
